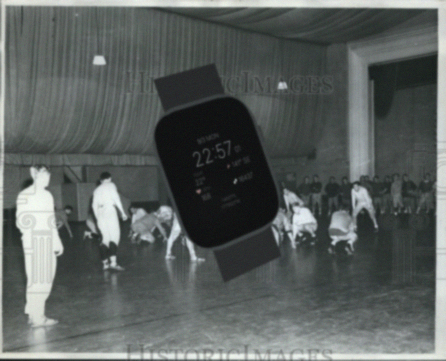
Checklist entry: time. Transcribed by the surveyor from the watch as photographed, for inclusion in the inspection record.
22:57
